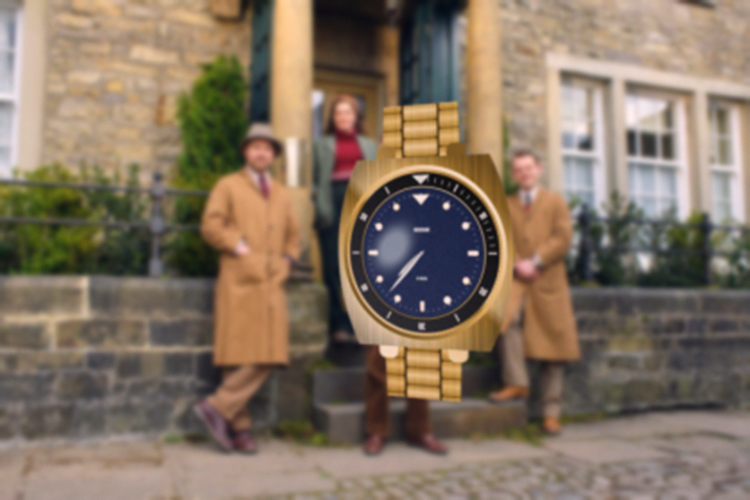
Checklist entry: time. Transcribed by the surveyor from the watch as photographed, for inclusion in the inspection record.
7:37
